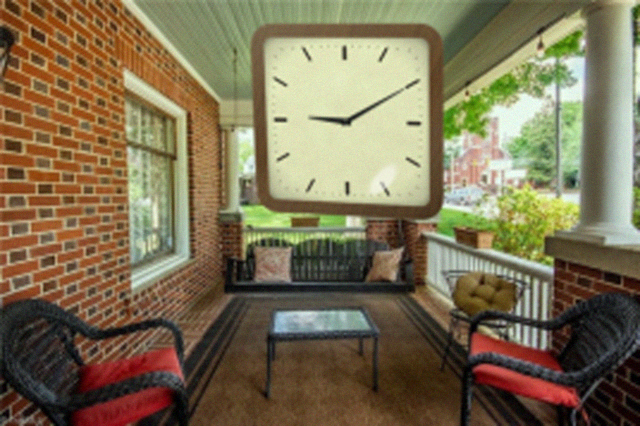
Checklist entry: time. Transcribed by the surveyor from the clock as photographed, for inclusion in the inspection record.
9:10
